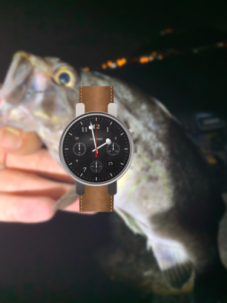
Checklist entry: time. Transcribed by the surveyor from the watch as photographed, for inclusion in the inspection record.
1:58
